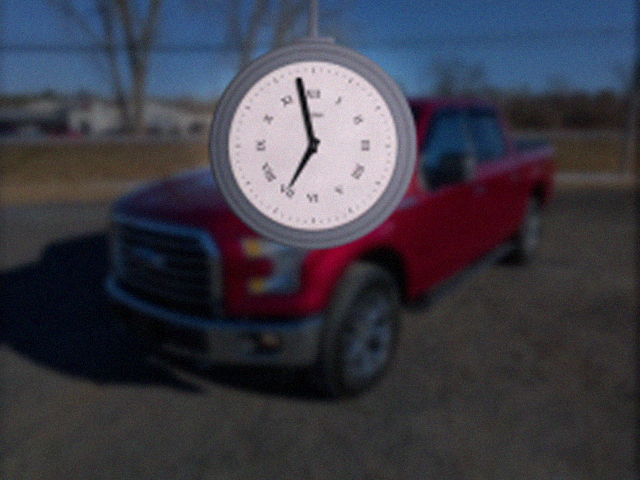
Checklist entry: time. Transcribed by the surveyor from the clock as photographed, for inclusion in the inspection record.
6:58
